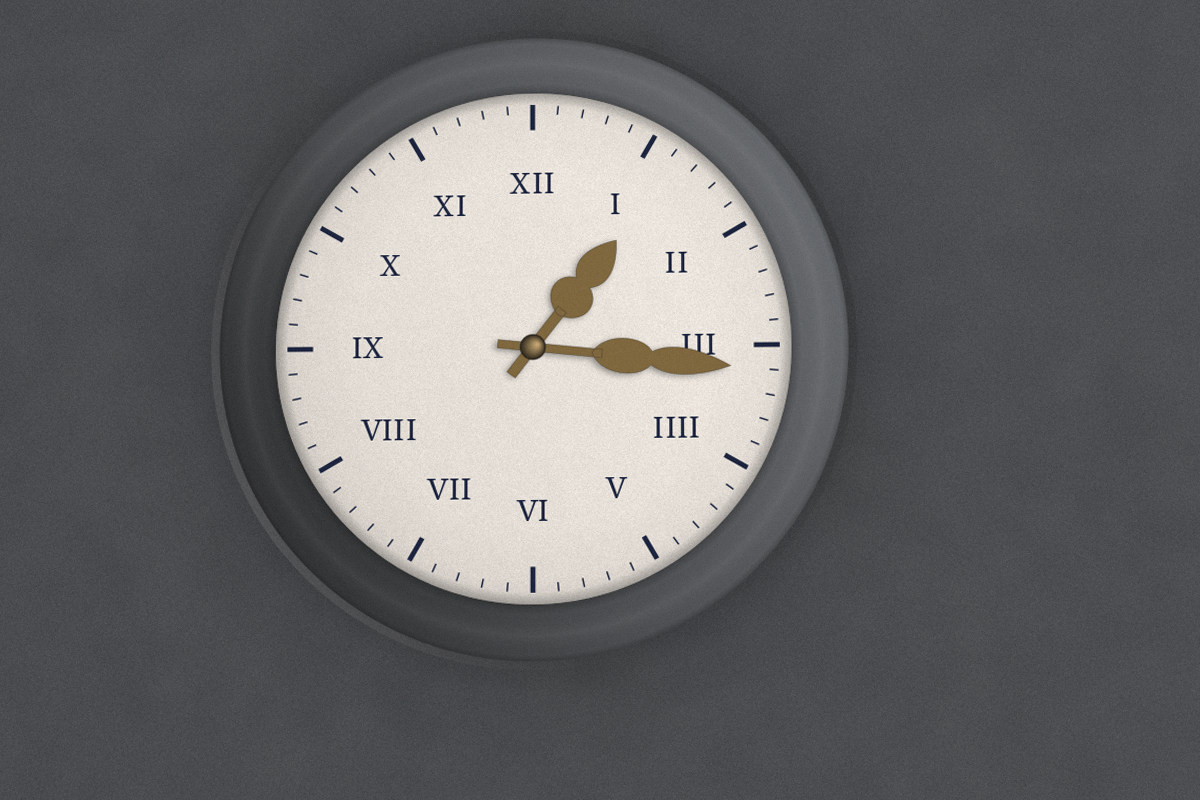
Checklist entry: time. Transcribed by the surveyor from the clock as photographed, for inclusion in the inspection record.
1:16
